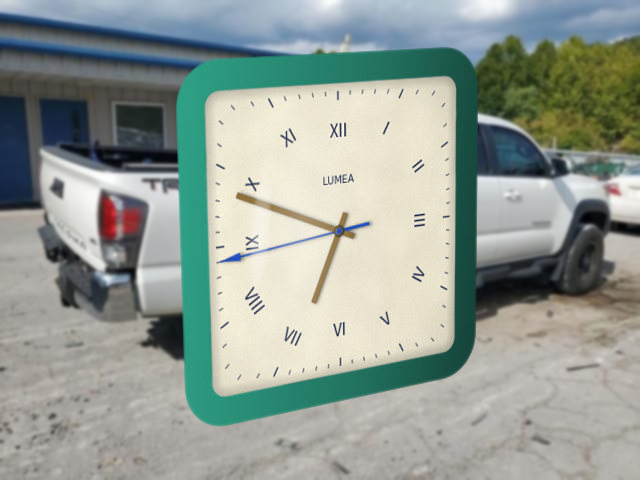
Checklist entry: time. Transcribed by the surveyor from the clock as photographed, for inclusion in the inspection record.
6:48:44
